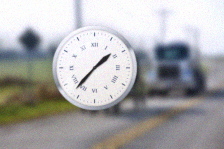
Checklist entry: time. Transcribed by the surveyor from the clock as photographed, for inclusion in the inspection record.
1:37
